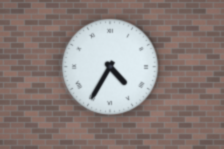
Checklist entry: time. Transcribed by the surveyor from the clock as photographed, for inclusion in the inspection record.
4:35
